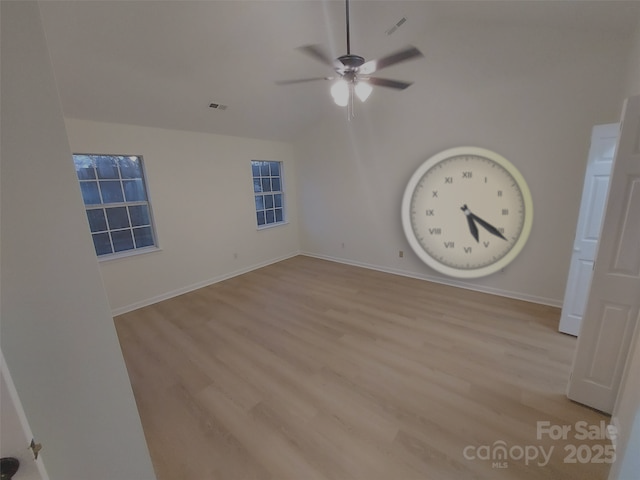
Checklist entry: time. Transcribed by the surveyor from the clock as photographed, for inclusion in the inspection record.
5:21
